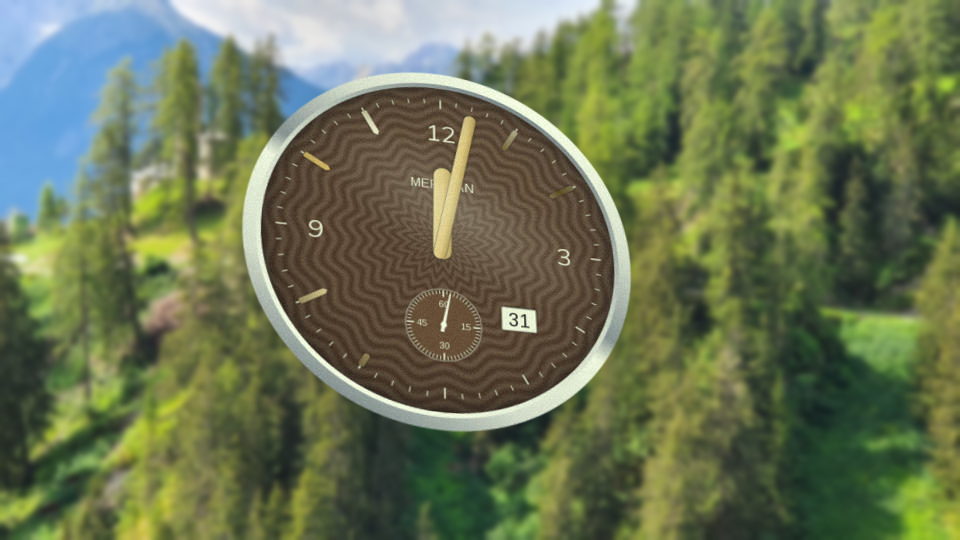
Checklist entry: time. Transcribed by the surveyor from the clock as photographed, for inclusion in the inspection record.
12:02:02
